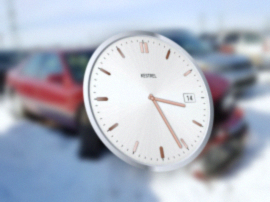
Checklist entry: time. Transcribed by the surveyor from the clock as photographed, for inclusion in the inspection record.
3:26
